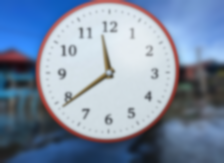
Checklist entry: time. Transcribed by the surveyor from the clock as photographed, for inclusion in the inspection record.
11:39
